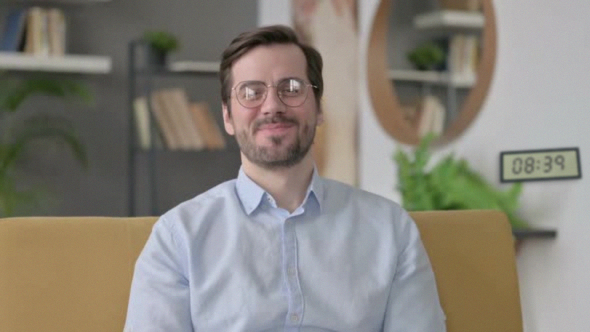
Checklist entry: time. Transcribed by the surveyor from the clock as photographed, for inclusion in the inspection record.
8:39
